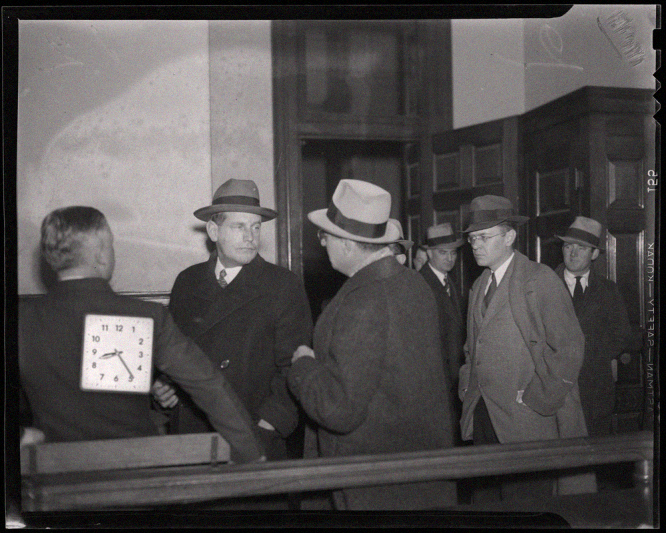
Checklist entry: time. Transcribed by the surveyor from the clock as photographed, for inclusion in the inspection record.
8:24
